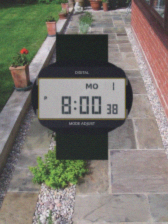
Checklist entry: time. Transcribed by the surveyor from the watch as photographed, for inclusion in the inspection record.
8:00:38
